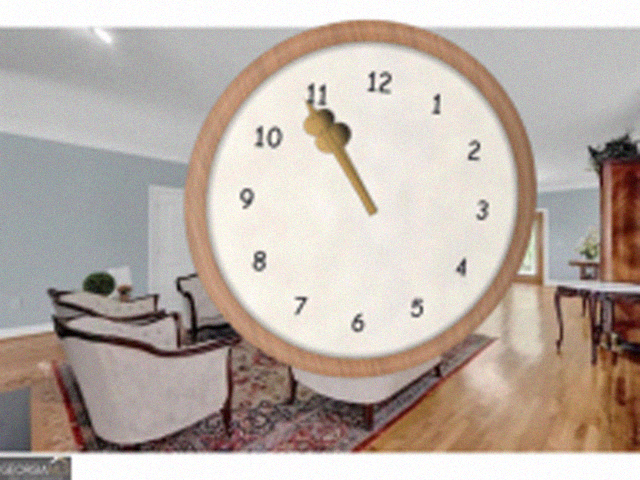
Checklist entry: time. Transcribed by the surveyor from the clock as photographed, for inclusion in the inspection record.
10:54
